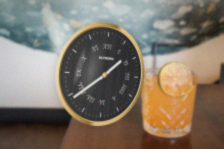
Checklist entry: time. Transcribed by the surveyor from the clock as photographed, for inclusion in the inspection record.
1:39
